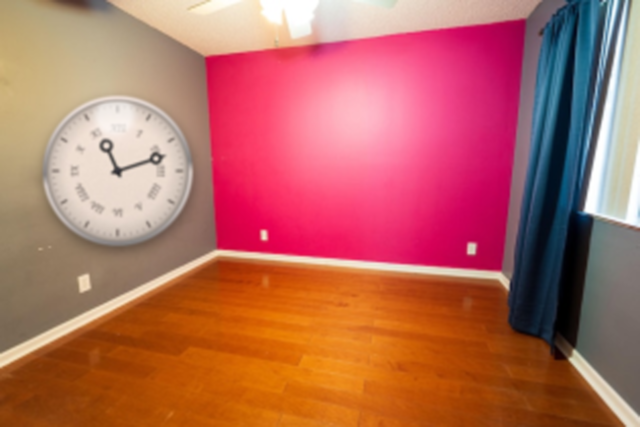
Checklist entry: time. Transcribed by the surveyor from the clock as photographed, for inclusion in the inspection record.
11:12
